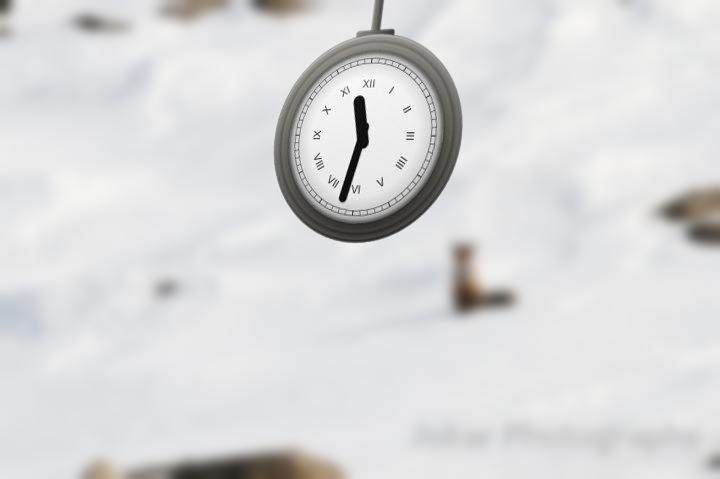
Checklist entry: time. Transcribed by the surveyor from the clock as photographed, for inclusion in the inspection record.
11:32
